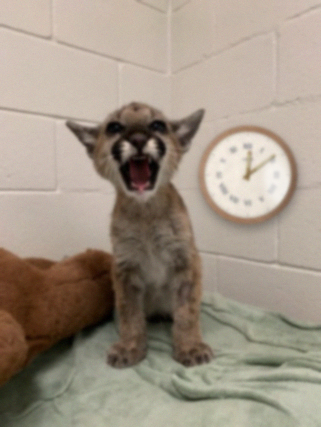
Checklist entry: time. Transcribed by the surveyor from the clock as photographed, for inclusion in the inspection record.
12:09
